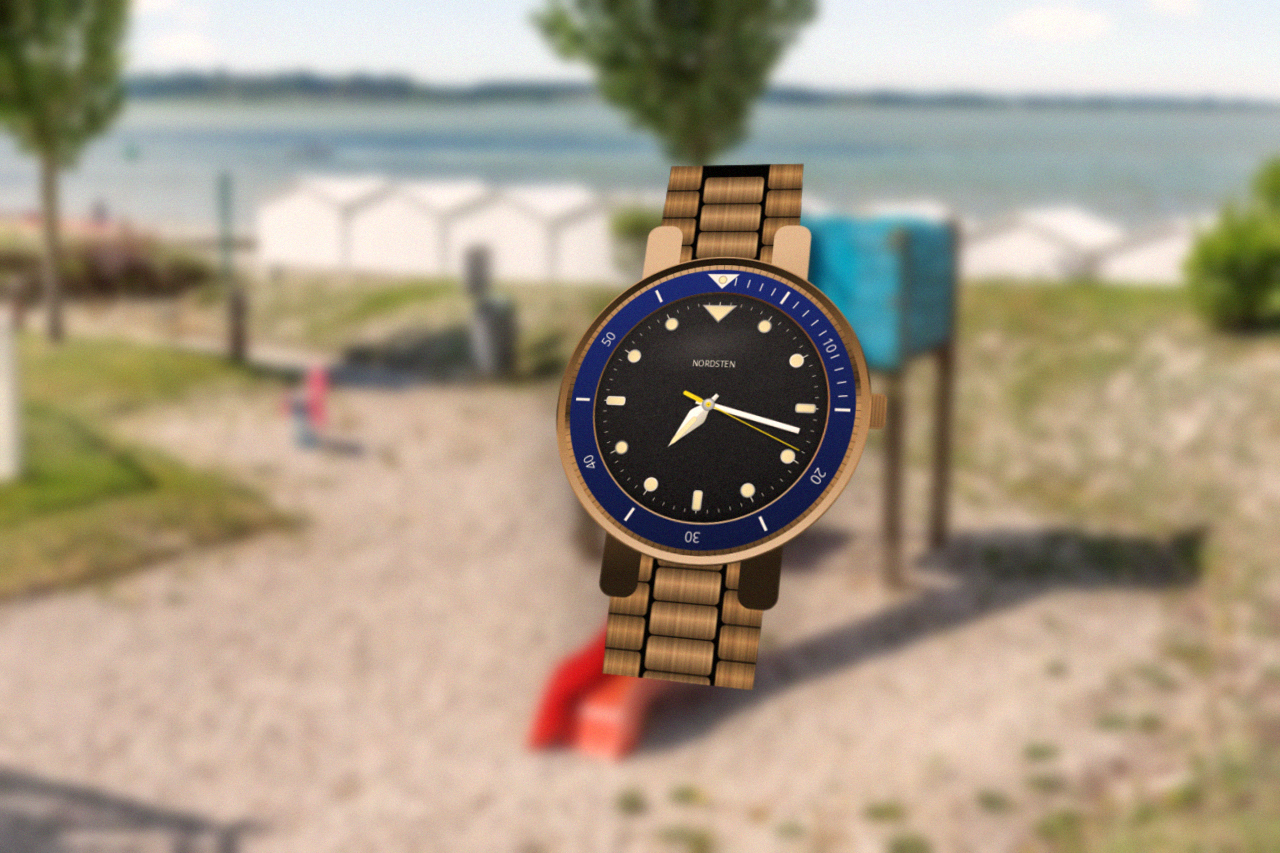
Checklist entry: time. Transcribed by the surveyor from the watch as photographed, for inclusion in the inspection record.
7:17:19
